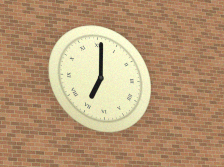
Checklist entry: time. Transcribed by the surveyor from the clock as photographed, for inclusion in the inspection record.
7:01
